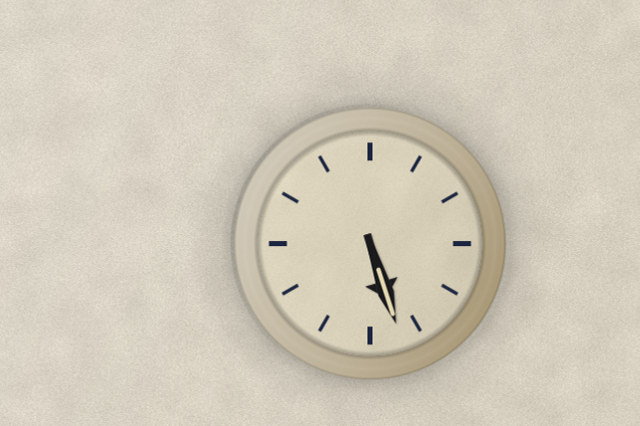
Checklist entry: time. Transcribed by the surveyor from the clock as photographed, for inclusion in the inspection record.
5:27
